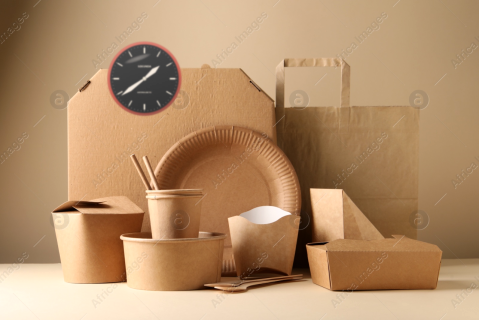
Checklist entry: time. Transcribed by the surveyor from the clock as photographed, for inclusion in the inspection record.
1:39
